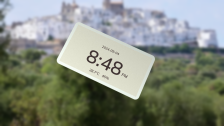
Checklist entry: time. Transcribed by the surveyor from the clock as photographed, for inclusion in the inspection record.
8:48
